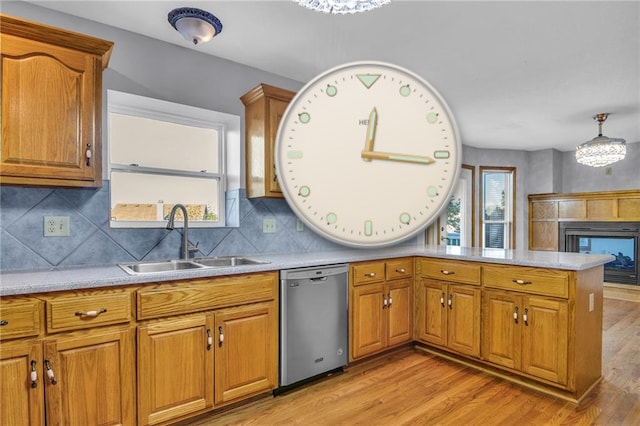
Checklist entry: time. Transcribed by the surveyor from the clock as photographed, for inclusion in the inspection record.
12:16
